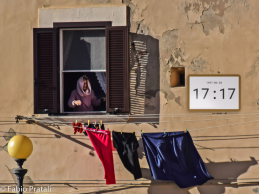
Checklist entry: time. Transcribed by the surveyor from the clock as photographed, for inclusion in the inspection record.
17:17
